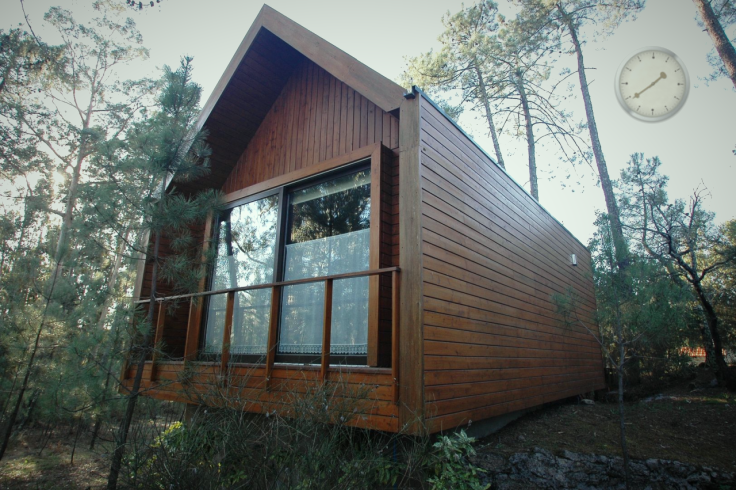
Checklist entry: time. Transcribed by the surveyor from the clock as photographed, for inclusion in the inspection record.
1:39
